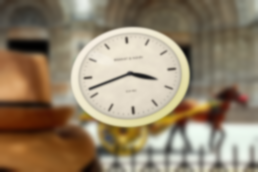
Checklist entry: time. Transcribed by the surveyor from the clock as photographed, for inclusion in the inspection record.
3:42
